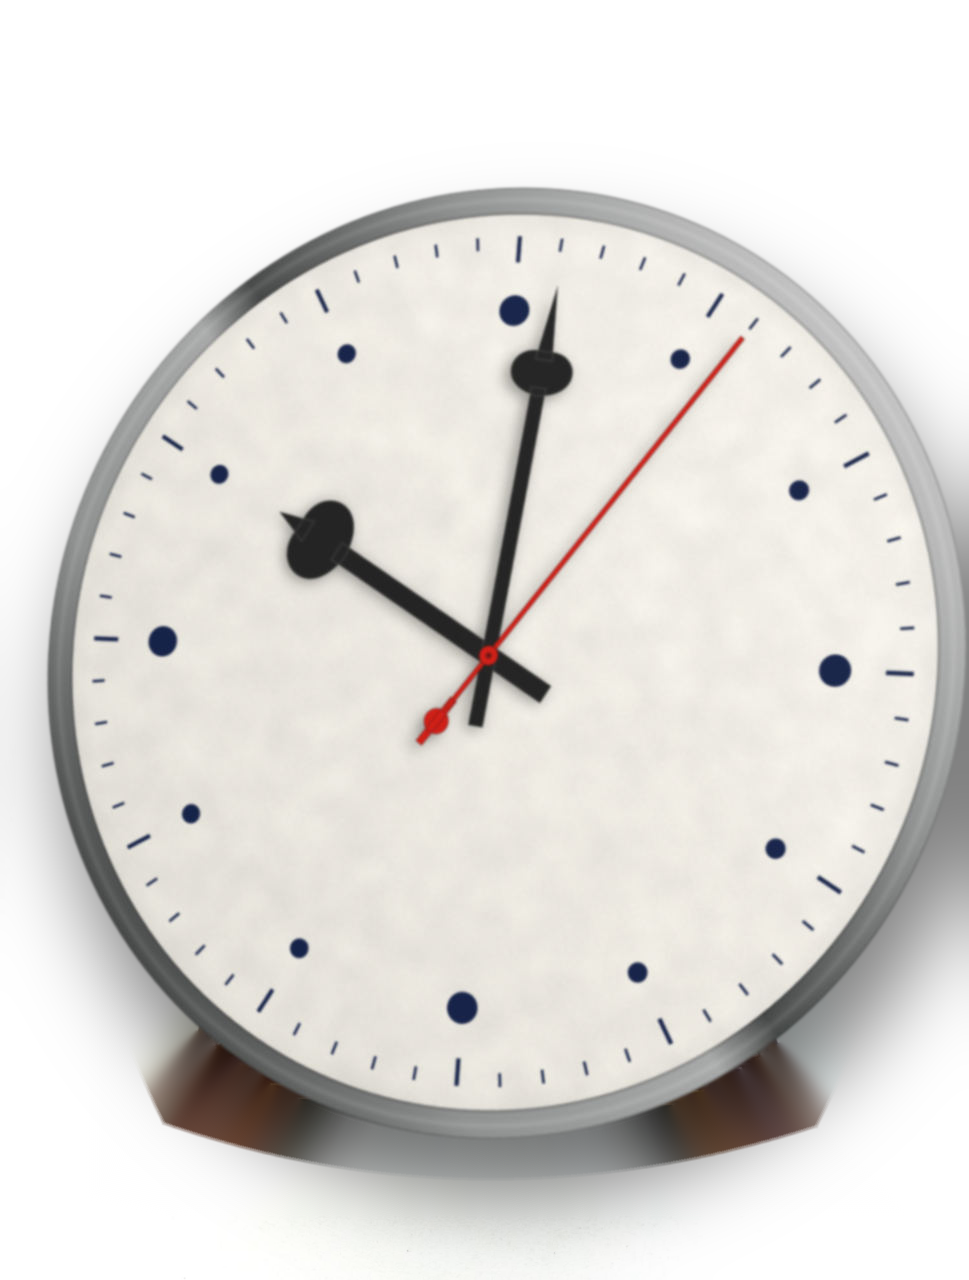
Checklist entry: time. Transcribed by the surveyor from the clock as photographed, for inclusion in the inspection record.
10:01:06
